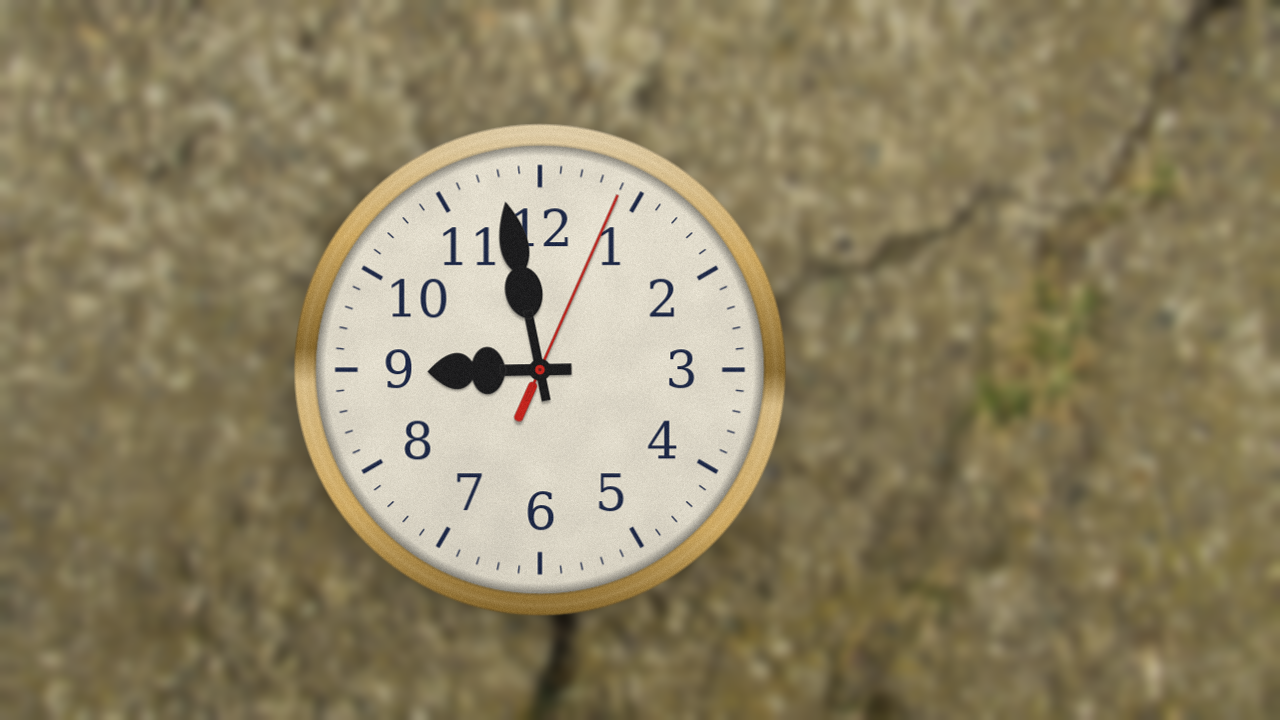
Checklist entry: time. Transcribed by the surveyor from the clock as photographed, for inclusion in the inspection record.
8:58:04
